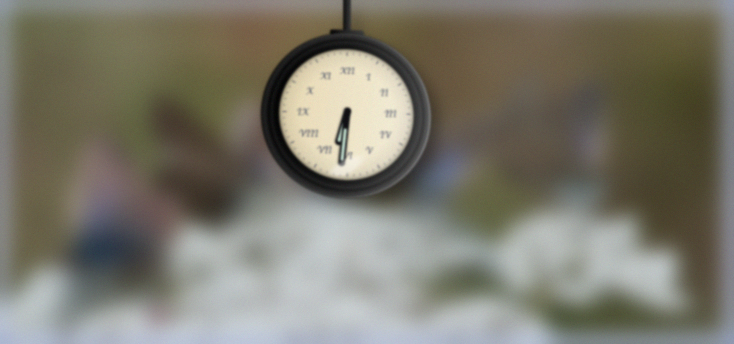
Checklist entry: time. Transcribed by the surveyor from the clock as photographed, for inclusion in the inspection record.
6:31
